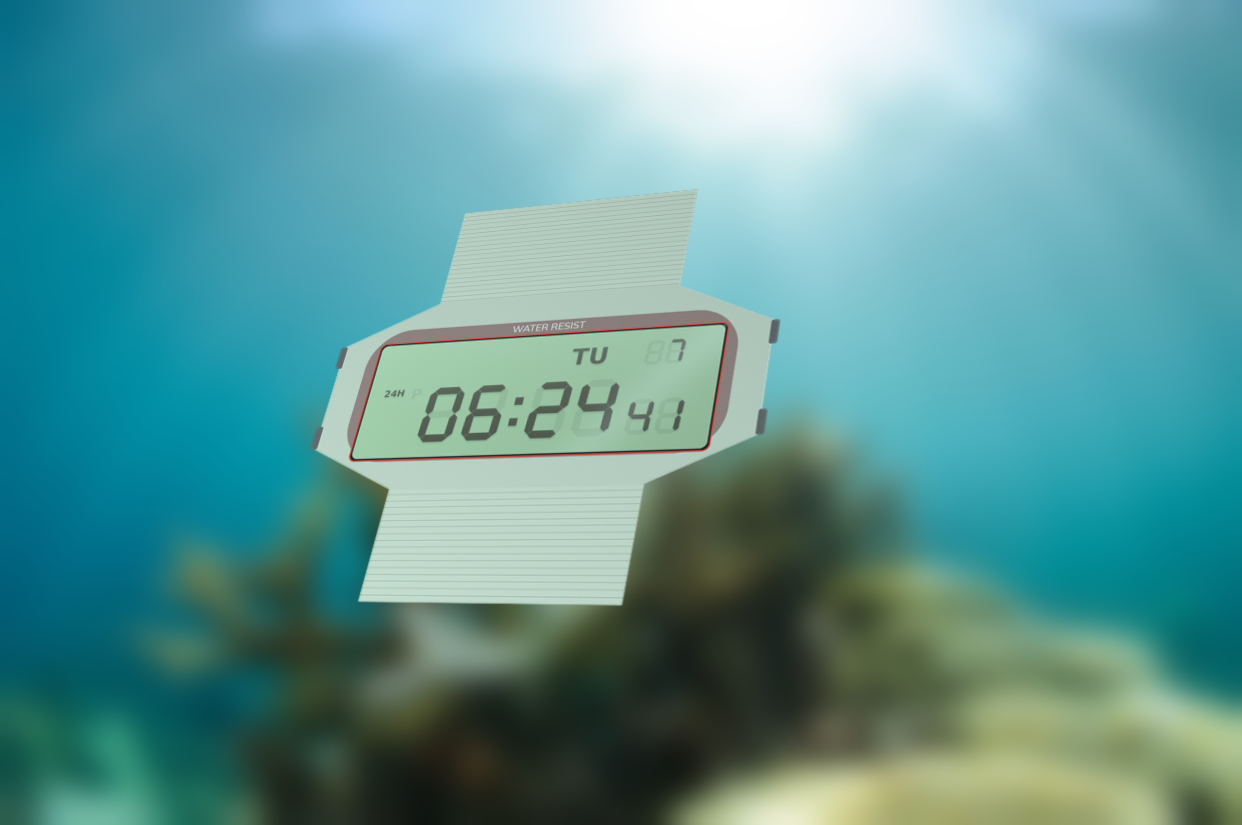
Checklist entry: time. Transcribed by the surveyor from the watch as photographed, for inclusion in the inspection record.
6:24:41
